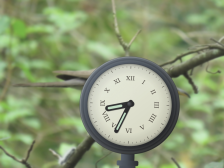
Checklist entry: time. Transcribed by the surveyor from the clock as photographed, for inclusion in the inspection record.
8:34
